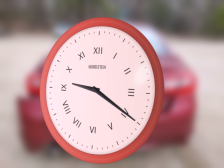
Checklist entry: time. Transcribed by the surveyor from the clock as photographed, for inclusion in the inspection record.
9:20
